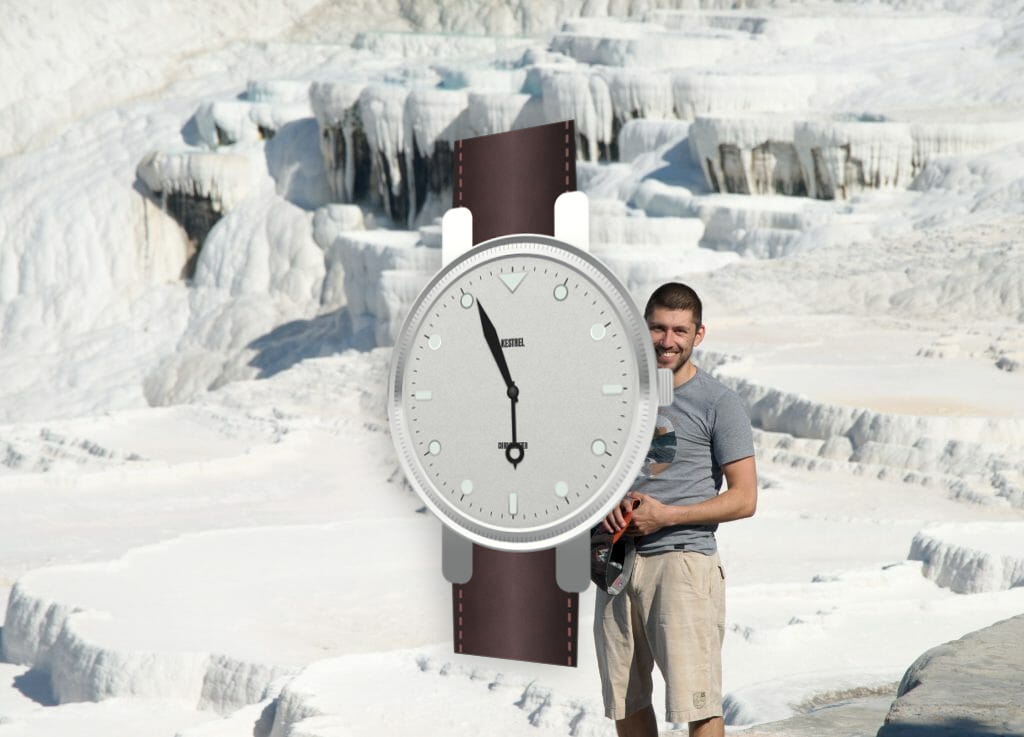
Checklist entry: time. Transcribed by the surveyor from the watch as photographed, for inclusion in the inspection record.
5:56
